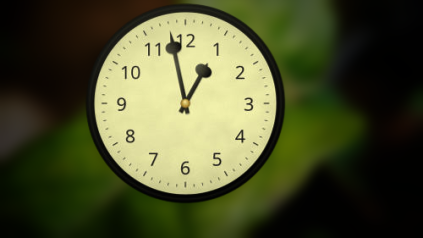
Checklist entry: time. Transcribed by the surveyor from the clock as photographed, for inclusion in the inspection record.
12:58
